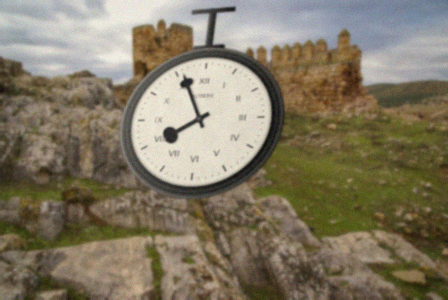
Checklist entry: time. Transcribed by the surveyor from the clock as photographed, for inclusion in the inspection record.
7:56
